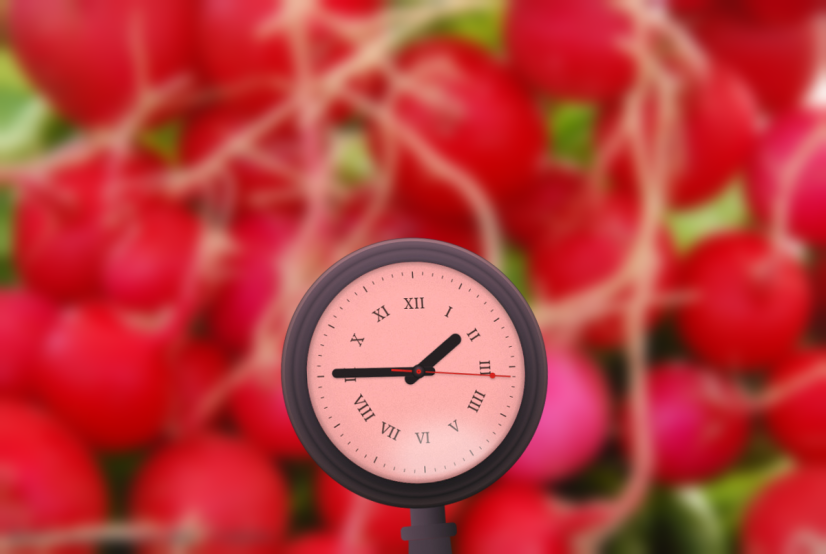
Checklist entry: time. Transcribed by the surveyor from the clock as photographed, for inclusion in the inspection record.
1:45:16
